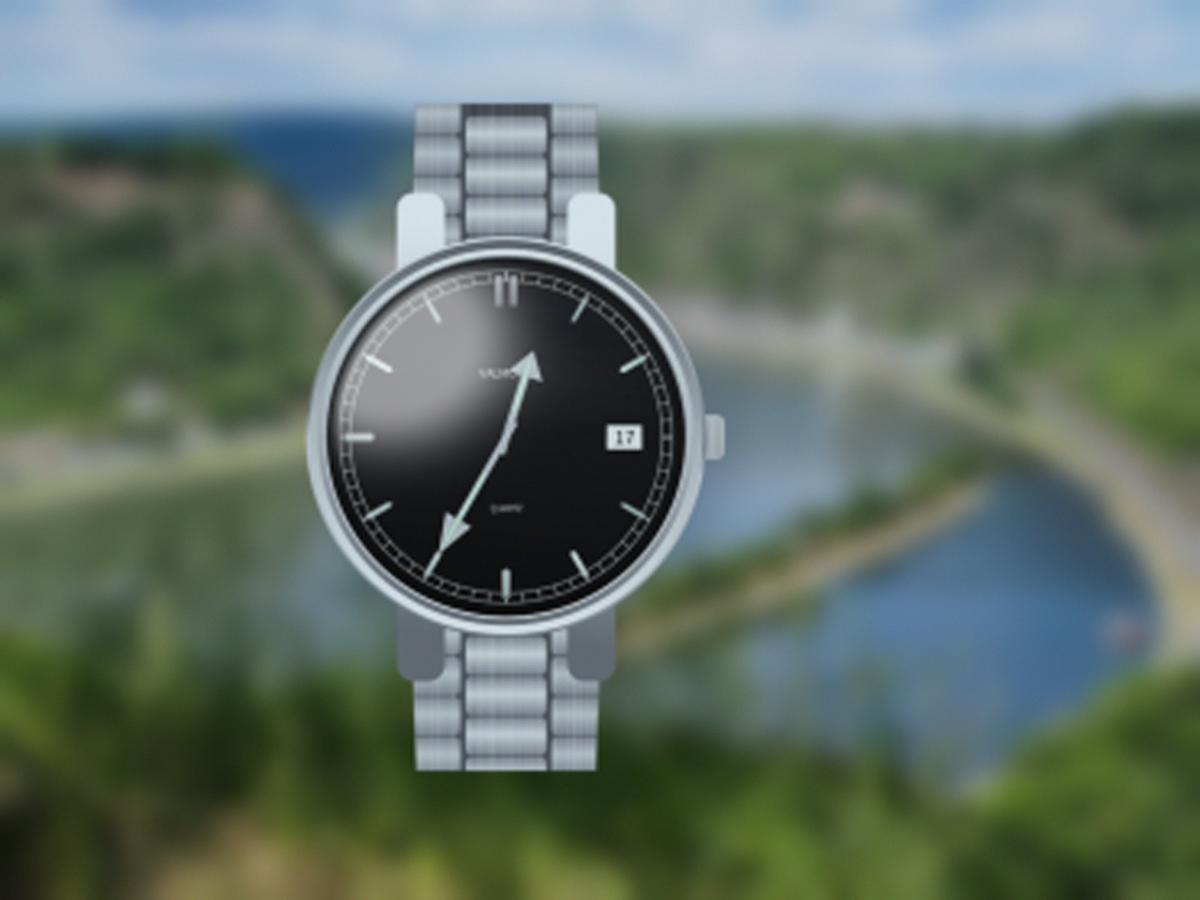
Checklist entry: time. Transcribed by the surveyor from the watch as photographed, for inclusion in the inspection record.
12:35
